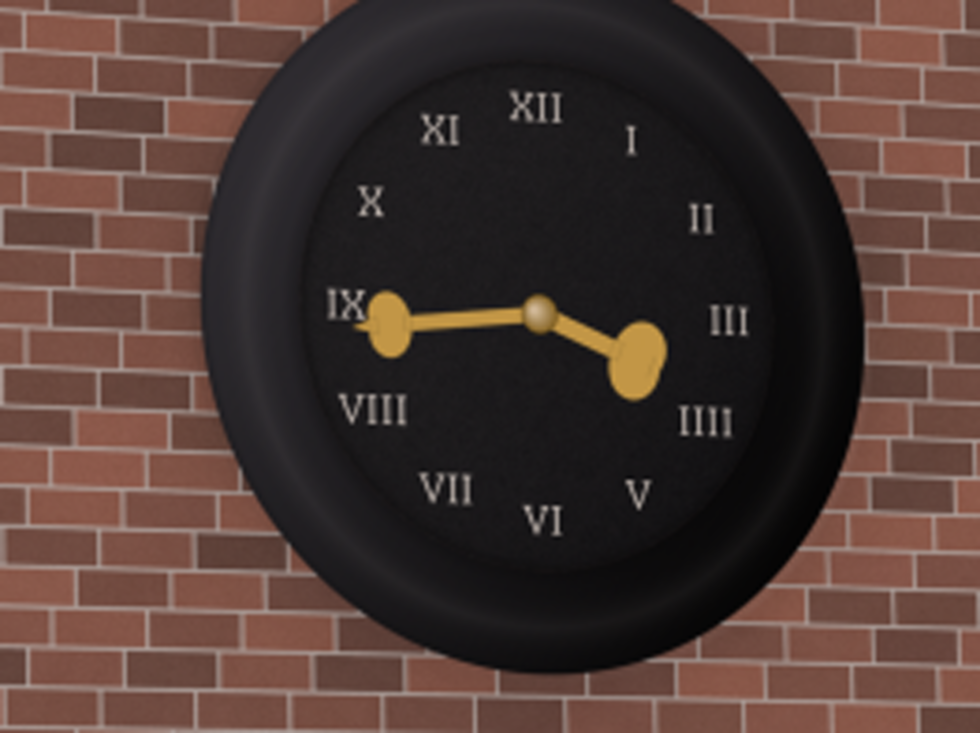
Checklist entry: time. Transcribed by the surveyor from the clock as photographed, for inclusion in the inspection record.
3:44
